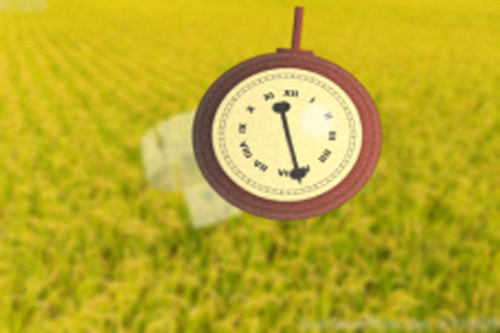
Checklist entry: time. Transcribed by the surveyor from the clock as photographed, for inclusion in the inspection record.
11:27
